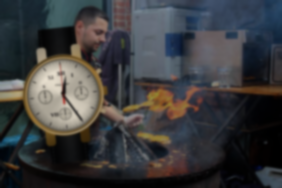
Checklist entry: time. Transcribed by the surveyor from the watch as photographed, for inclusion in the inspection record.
12:25
